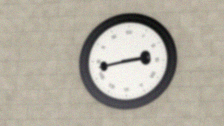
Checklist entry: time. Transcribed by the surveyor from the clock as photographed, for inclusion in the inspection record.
2:43
